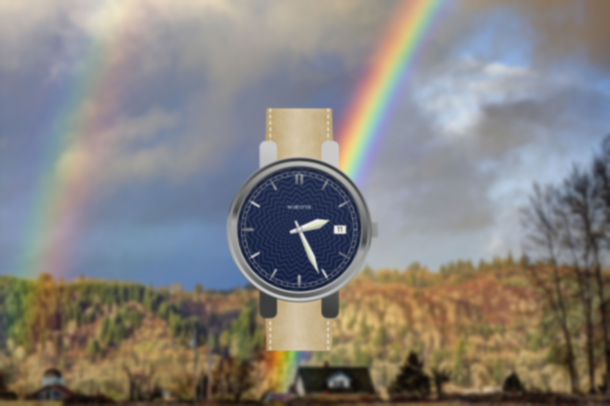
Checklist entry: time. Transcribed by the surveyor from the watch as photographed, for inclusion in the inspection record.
2:26
